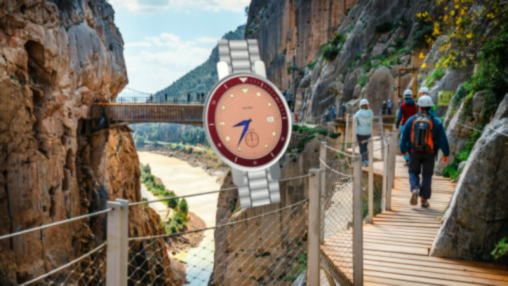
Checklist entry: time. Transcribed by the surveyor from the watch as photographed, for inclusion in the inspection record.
8:36
